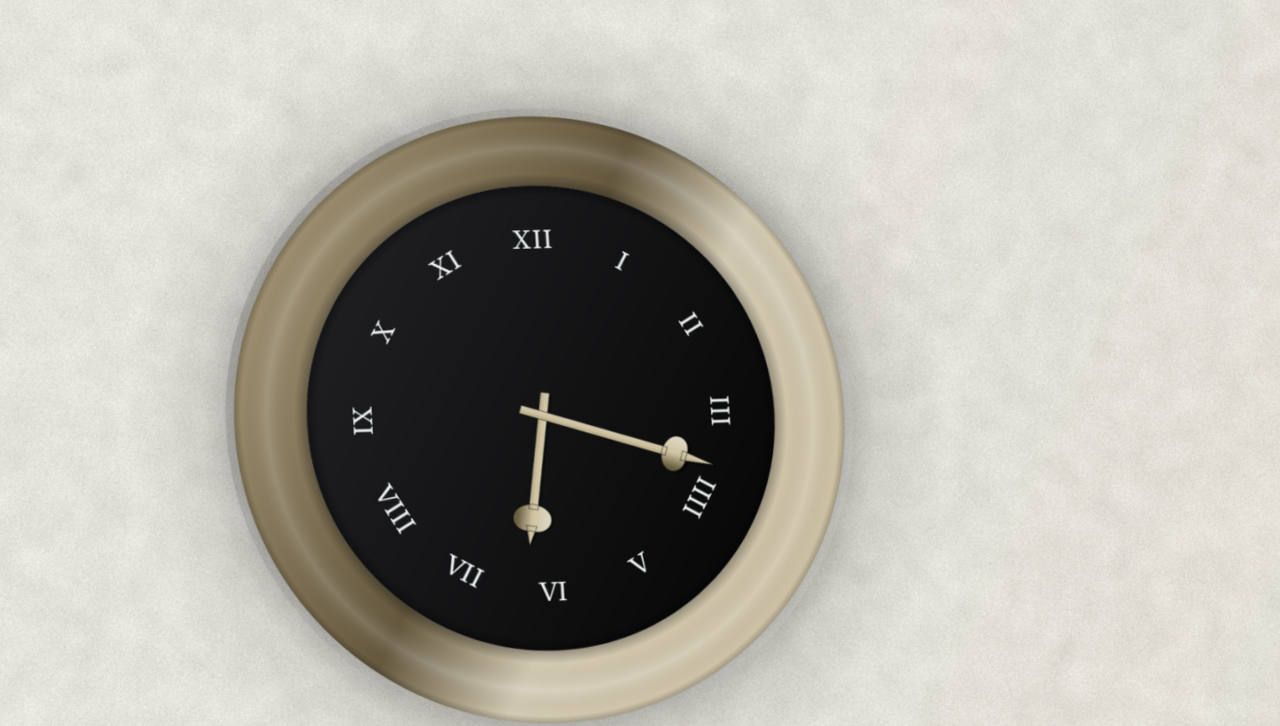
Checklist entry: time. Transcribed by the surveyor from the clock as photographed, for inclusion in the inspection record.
6:18
